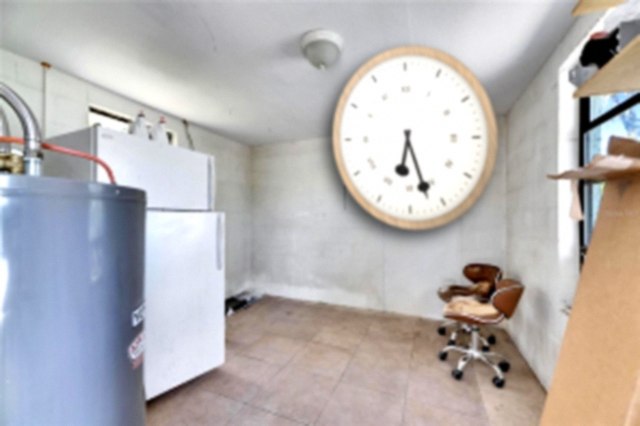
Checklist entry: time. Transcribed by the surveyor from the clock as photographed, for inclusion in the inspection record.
6:27
